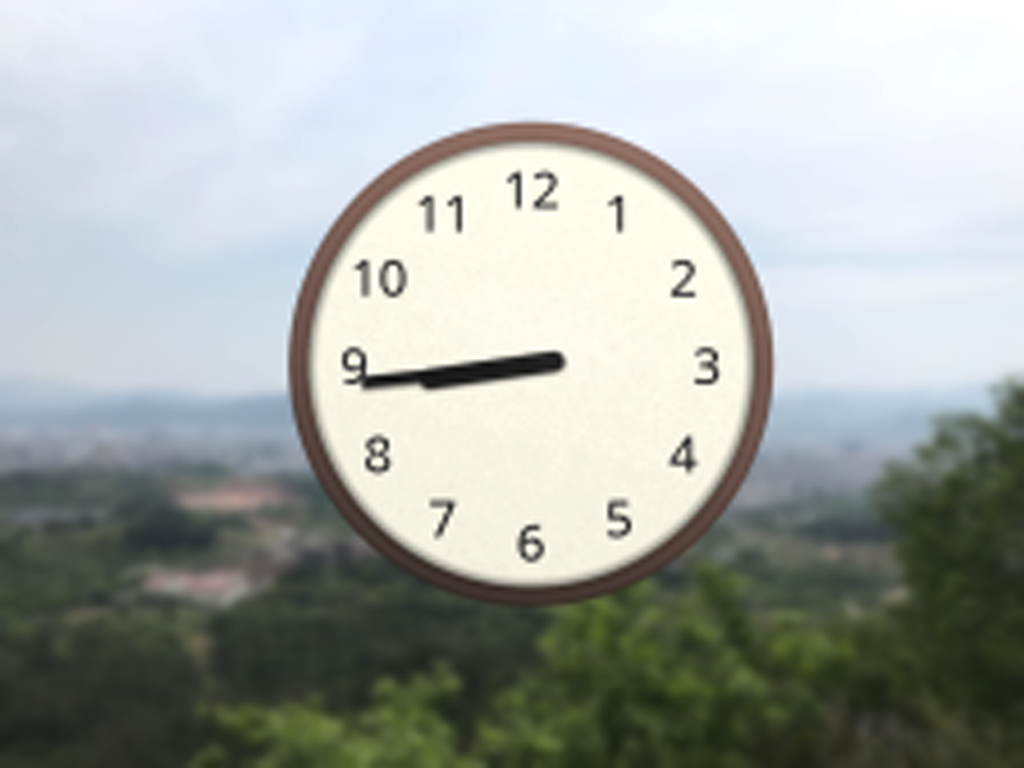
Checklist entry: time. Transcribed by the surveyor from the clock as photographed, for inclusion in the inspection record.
8:44
